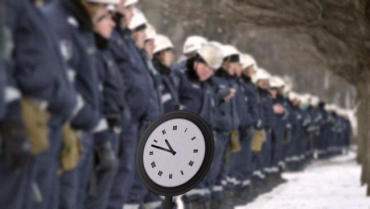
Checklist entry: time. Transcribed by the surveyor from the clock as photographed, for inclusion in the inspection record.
10:48
